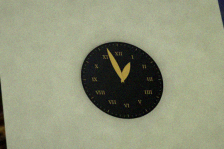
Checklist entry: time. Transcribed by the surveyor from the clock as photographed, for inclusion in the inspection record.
12:57
